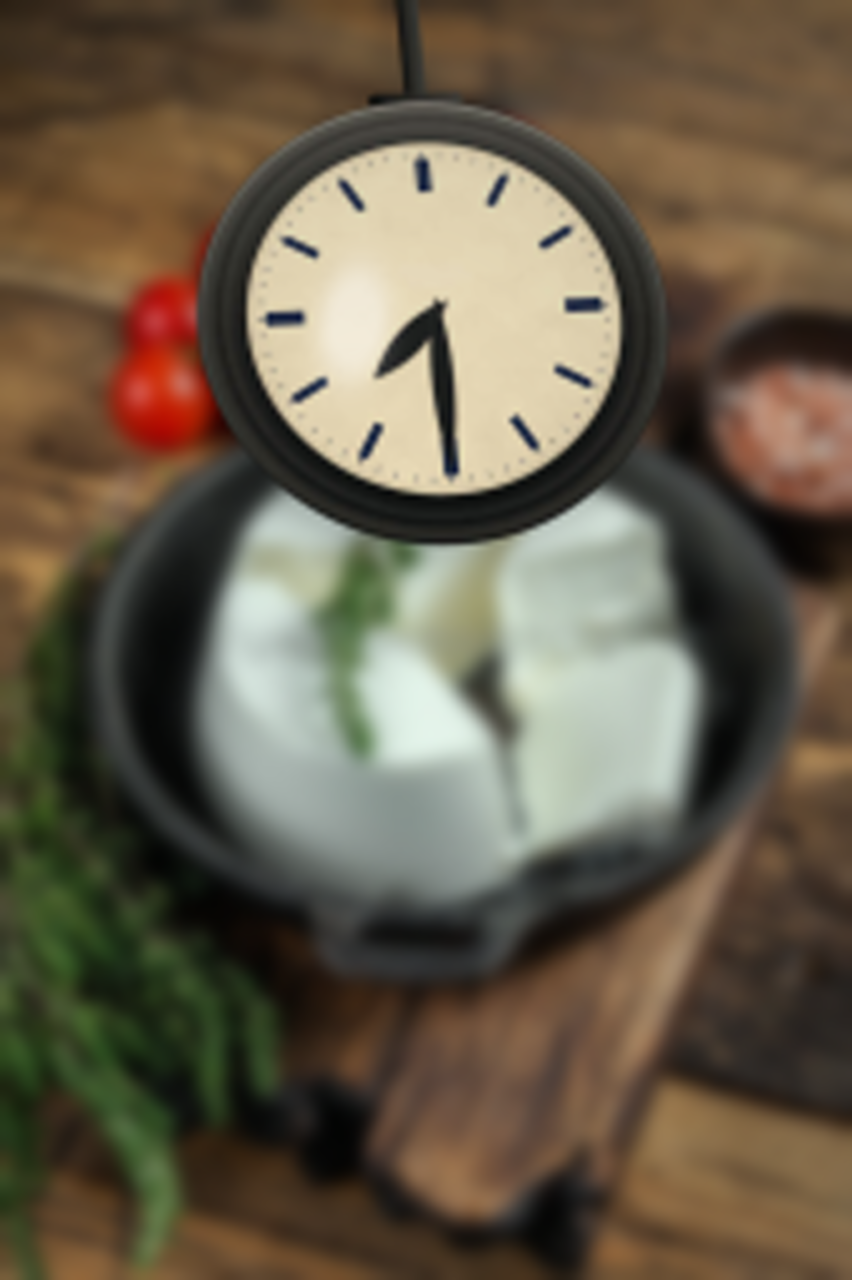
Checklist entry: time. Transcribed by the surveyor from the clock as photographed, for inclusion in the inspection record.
7:30
